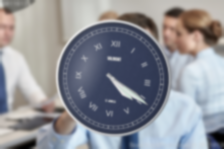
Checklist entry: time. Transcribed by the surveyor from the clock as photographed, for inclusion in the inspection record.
4:20
